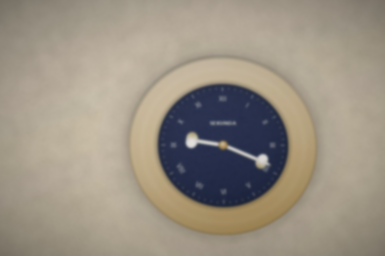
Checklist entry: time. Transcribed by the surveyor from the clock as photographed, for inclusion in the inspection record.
9:19
